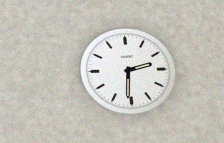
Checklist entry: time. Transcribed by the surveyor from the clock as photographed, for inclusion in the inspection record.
2:31
